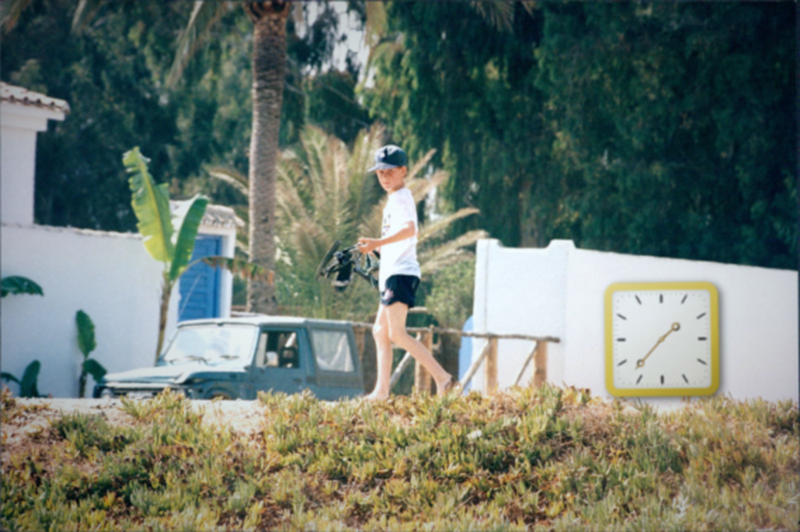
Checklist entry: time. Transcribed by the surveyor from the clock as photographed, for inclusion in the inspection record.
1:37
